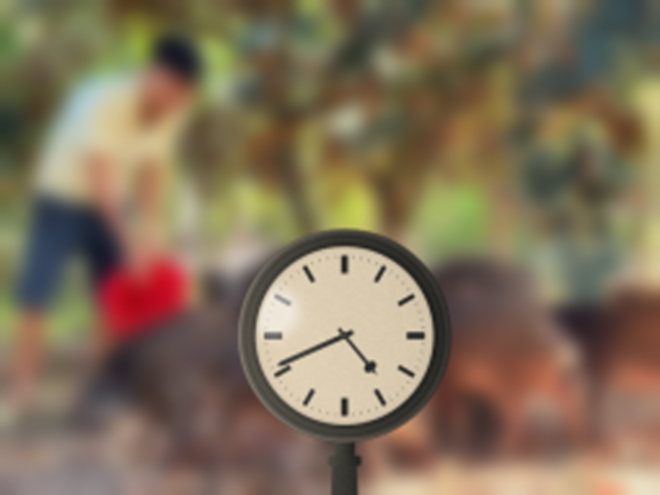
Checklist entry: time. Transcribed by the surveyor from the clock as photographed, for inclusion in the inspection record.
4:41
